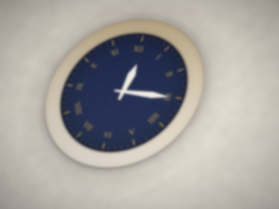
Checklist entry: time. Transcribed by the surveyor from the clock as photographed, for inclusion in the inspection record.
12:15
